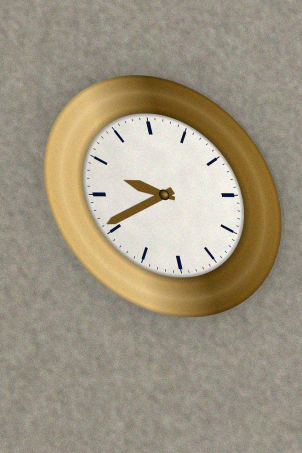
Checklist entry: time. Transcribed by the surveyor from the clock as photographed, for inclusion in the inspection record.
9:41
